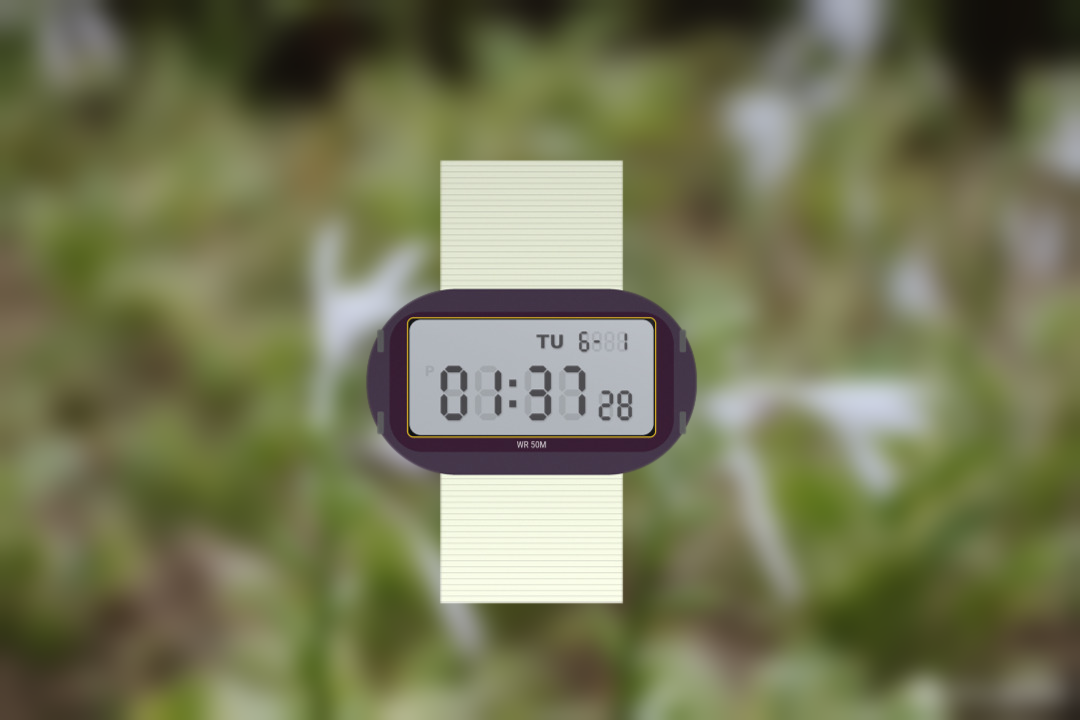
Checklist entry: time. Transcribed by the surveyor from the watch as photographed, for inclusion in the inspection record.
1:37:28
